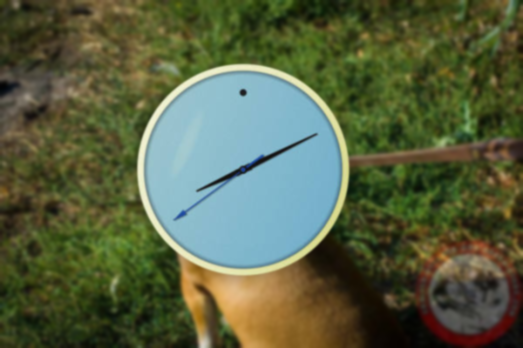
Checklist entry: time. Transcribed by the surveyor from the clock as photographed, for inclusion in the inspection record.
8:10:39
